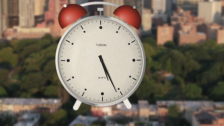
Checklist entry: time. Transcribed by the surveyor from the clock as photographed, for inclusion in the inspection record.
5:26
